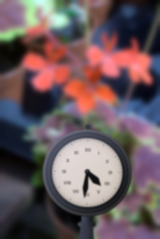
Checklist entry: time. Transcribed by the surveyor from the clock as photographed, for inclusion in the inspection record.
4:31
